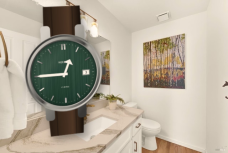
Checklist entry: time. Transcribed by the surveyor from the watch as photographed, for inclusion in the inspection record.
12:45
